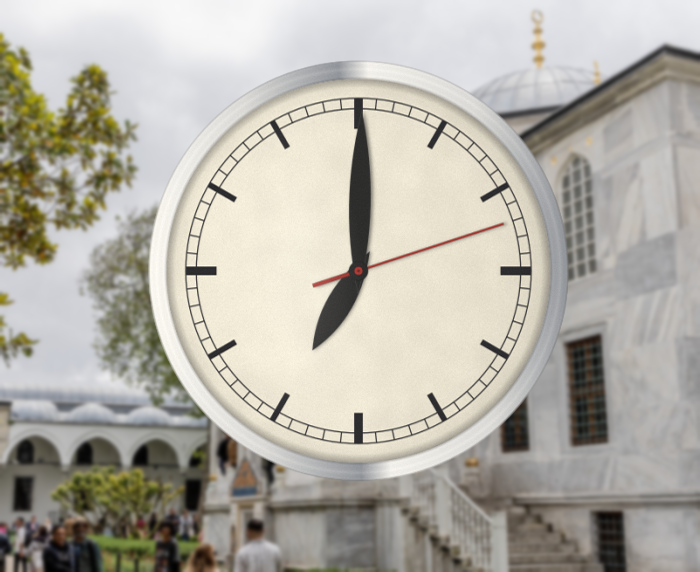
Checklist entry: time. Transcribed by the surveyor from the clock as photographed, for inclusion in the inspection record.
7:00:12
